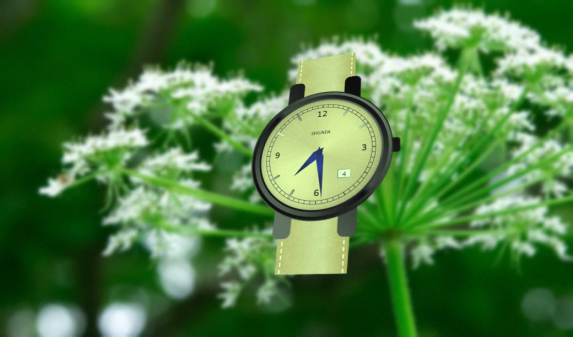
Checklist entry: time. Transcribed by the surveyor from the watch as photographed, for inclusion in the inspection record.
7:29
